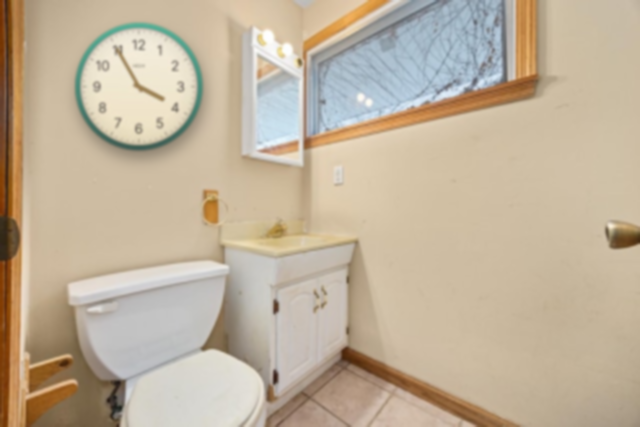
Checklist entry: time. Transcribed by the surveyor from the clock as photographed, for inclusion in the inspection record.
3:55
